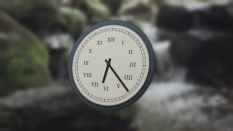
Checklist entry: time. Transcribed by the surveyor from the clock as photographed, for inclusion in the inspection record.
6:23
